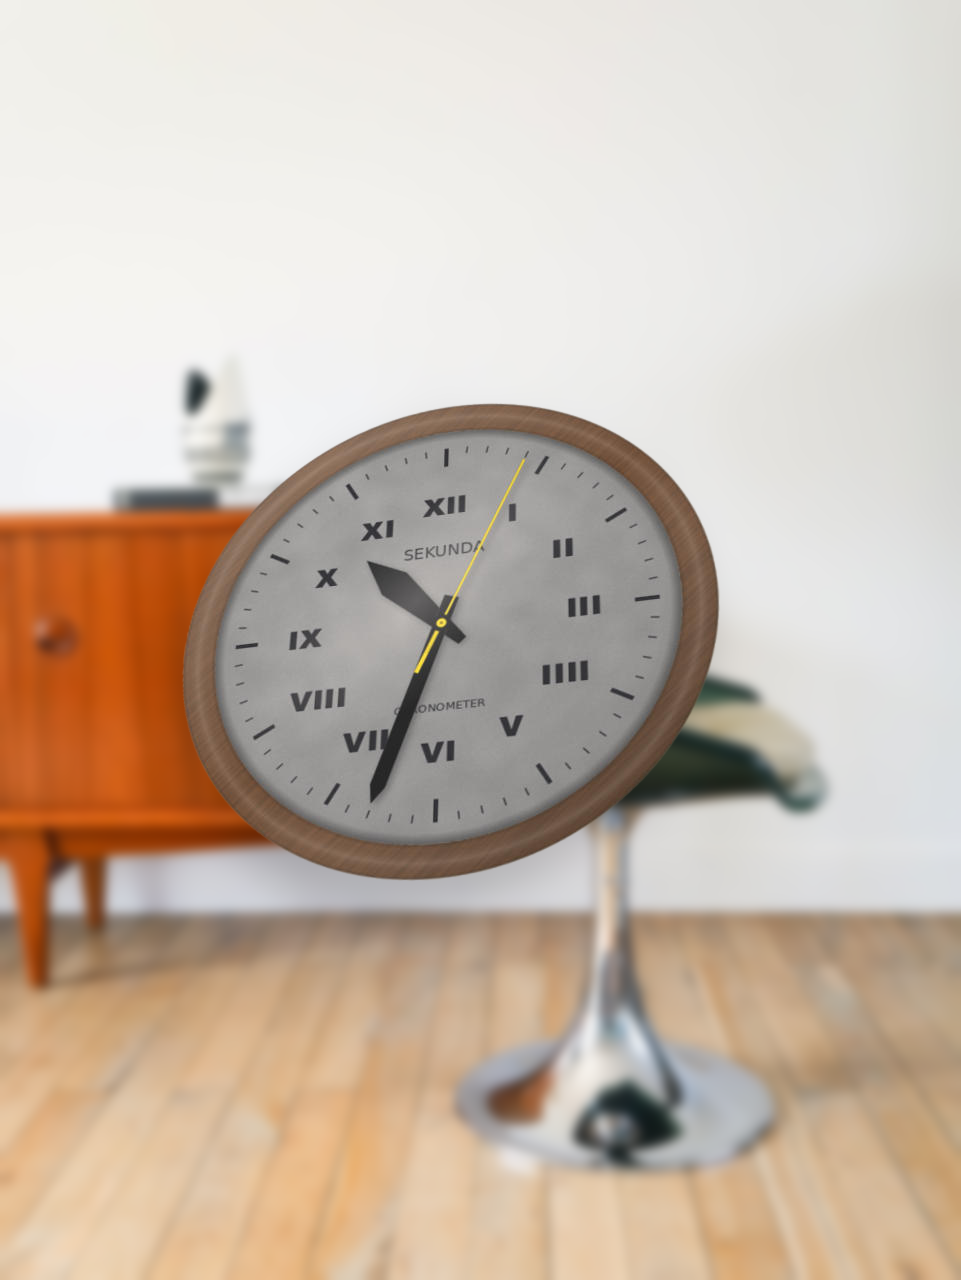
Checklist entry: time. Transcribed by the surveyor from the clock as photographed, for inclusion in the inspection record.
10:33:04
